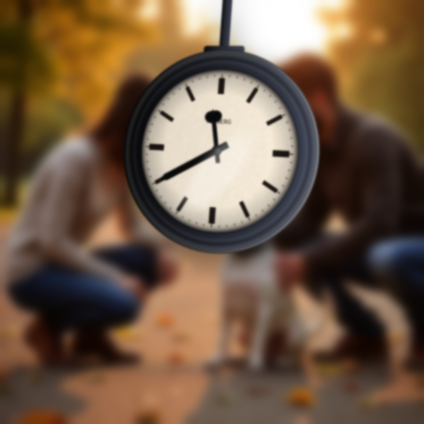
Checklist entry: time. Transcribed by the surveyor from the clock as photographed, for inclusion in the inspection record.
11:40
